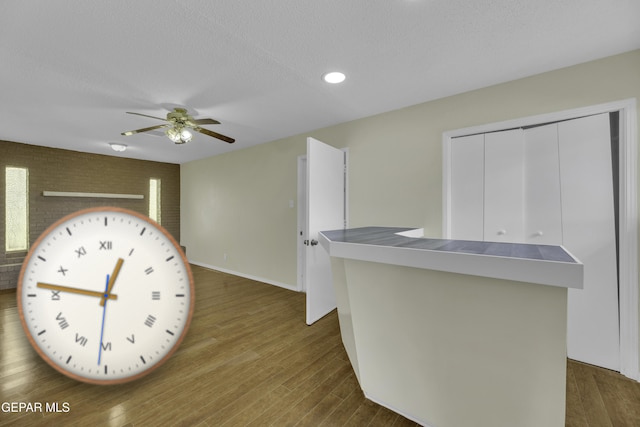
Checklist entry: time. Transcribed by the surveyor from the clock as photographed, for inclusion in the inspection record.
12:46:31
